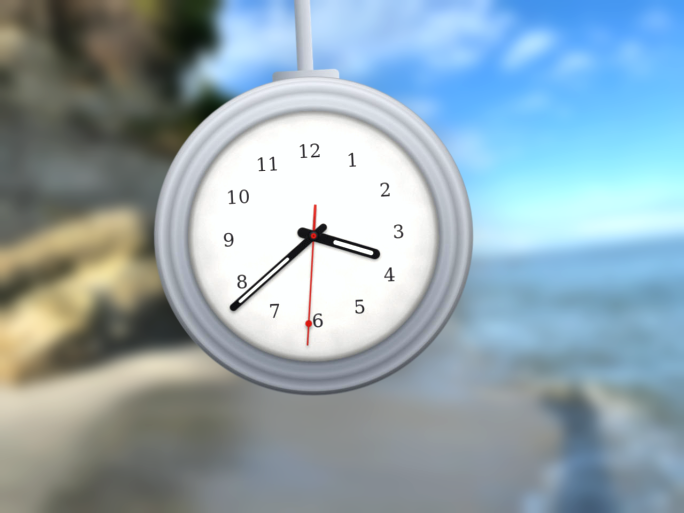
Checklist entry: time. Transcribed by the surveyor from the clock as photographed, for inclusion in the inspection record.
3:38:31
